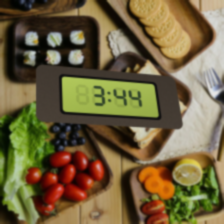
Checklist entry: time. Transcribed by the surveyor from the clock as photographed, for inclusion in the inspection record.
3:44
